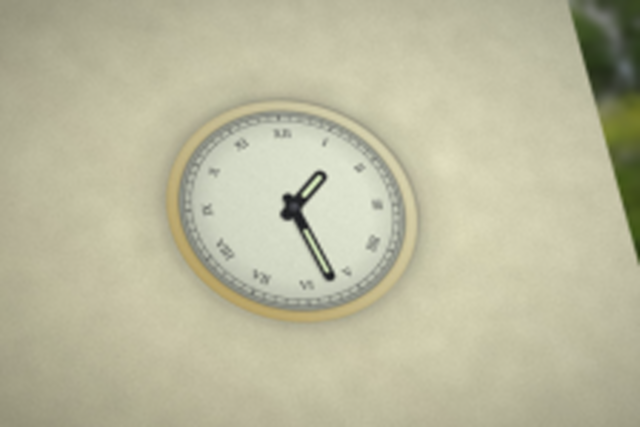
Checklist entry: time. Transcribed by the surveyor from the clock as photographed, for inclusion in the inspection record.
1:27
